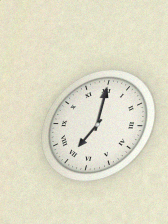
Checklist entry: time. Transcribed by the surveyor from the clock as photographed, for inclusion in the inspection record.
7:00
